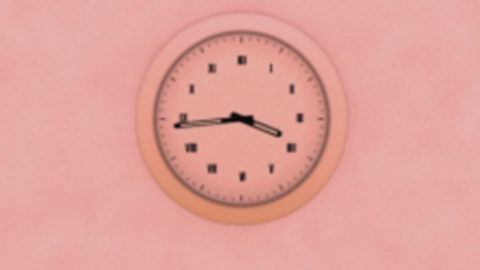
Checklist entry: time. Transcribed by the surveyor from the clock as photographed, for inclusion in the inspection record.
3:44
